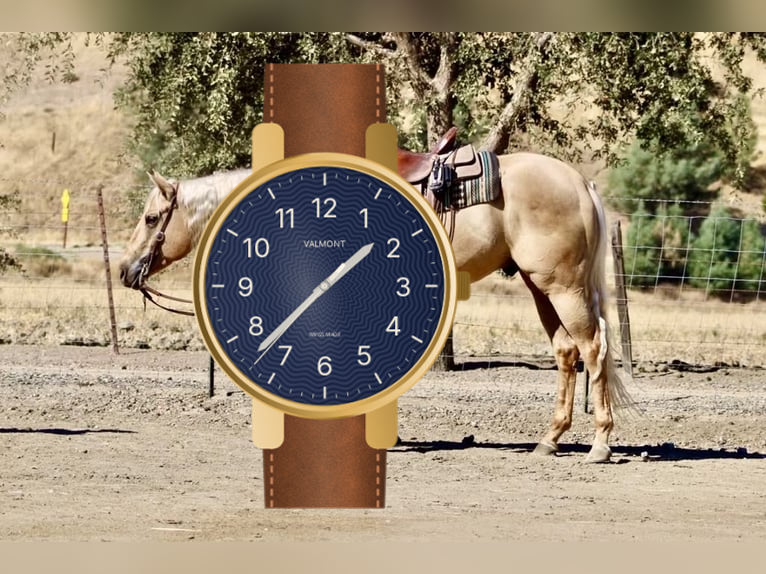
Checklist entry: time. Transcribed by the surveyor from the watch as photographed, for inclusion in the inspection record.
1:37:37
